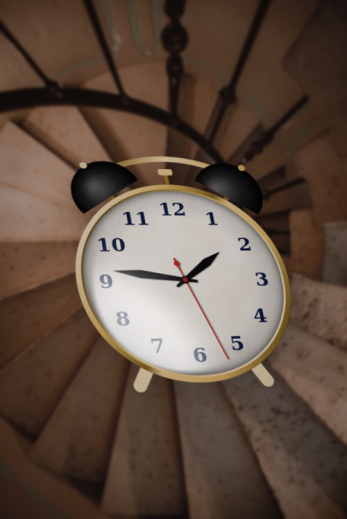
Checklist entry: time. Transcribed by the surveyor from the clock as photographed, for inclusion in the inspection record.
1:46:27
